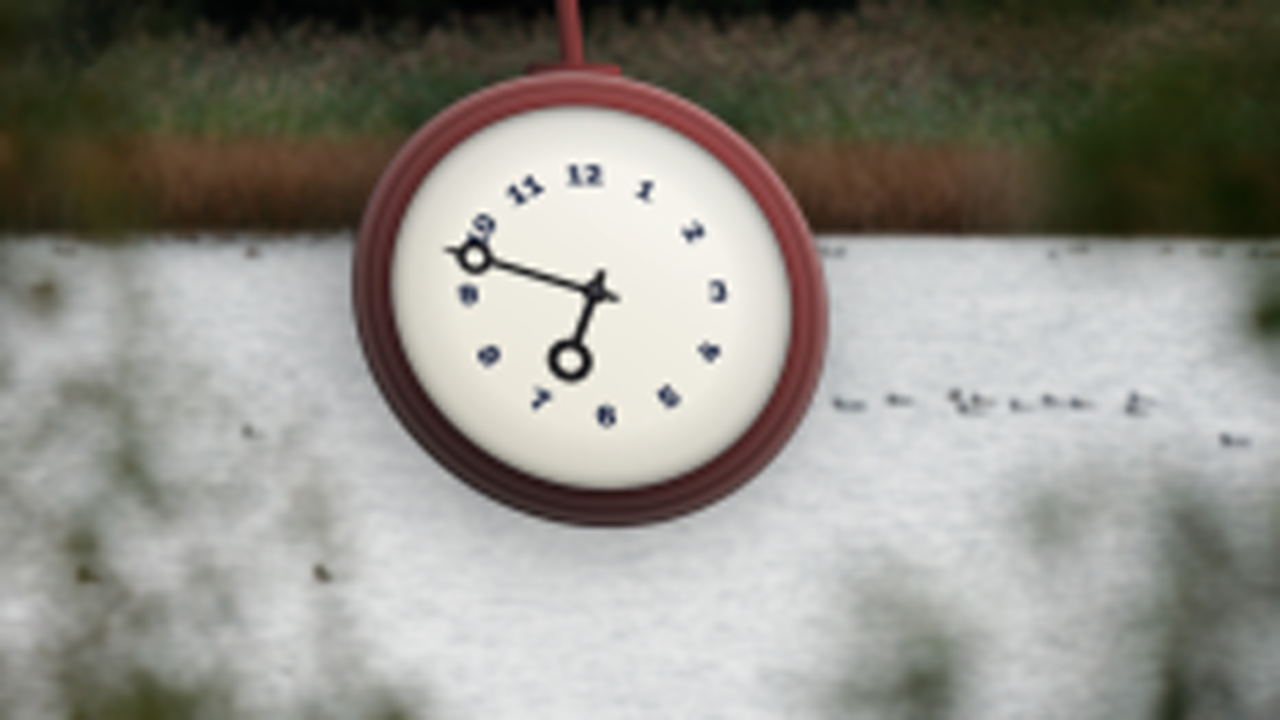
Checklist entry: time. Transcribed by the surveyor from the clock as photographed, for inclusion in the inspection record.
6:48
